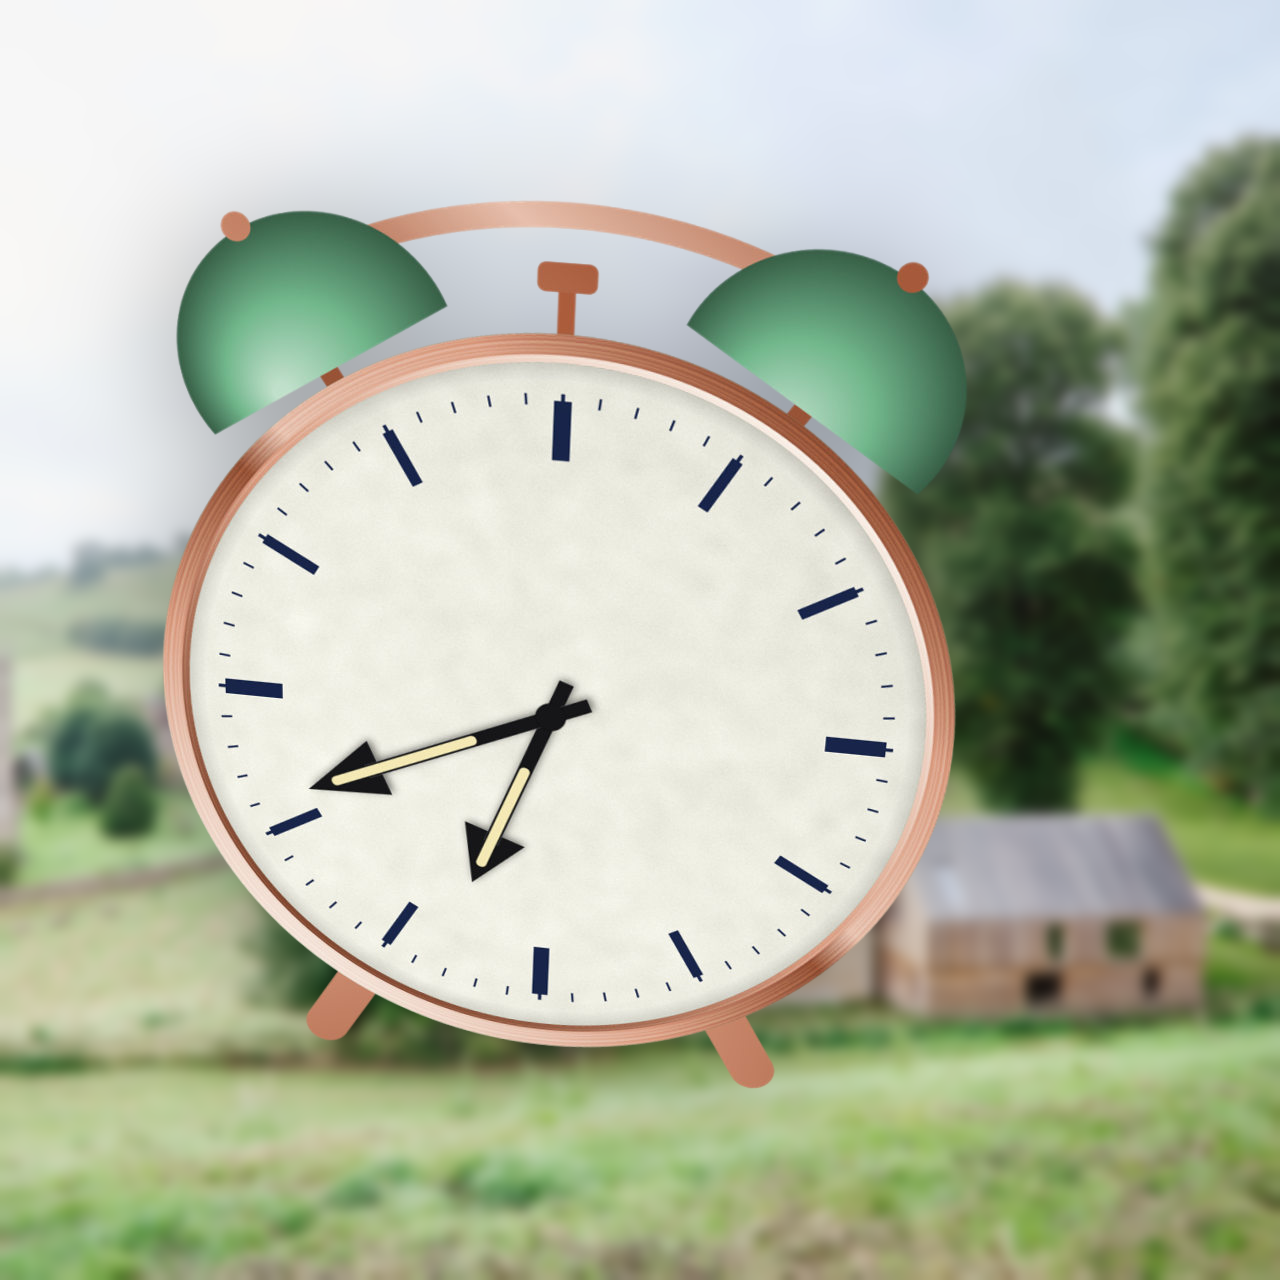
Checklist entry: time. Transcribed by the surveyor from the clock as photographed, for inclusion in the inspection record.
6:41
